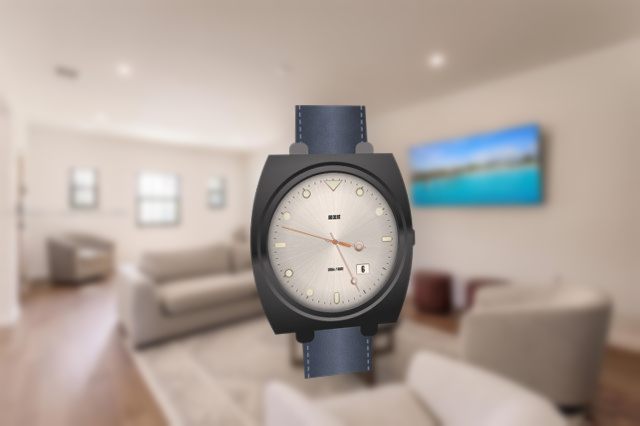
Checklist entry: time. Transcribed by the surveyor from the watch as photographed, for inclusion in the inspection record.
3:25:48
